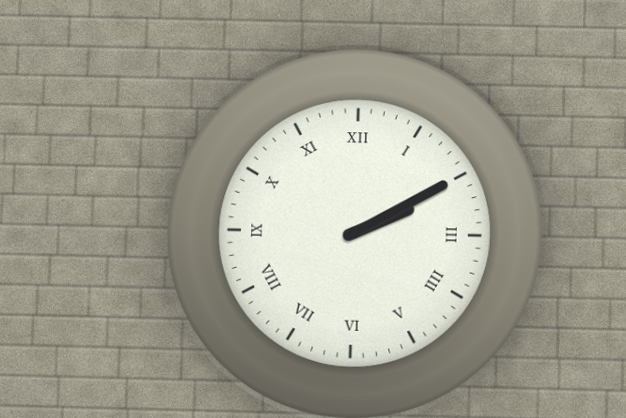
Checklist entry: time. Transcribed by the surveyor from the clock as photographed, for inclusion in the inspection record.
2:10
